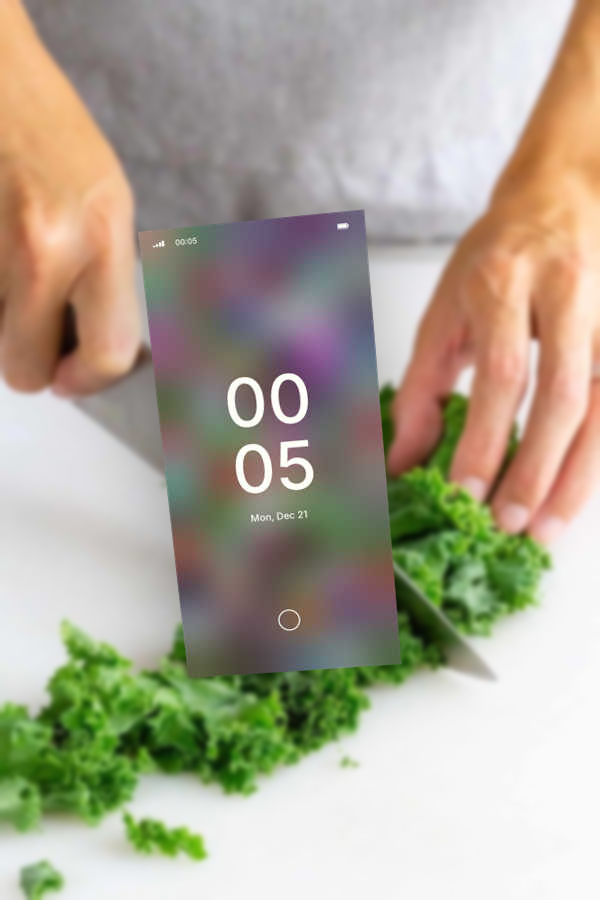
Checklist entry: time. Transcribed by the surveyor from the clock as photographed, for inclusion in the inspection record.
0:05
